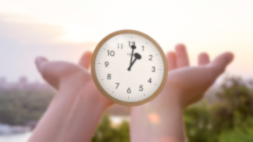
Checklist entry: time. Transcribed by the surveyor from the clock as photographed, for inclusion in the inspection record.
1:01
